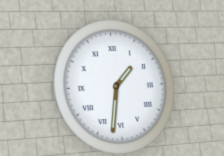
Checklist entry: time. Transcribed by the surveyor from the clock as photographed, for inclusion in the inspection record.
1:32
